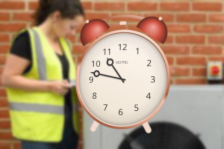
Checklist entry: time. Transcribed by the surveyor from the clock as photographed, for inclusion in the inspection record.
10:47
